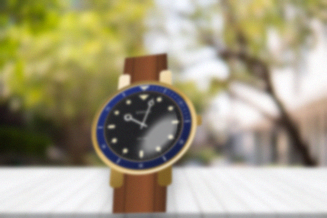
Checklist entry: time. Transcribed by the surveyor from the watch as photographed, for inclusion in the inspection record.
10:03
